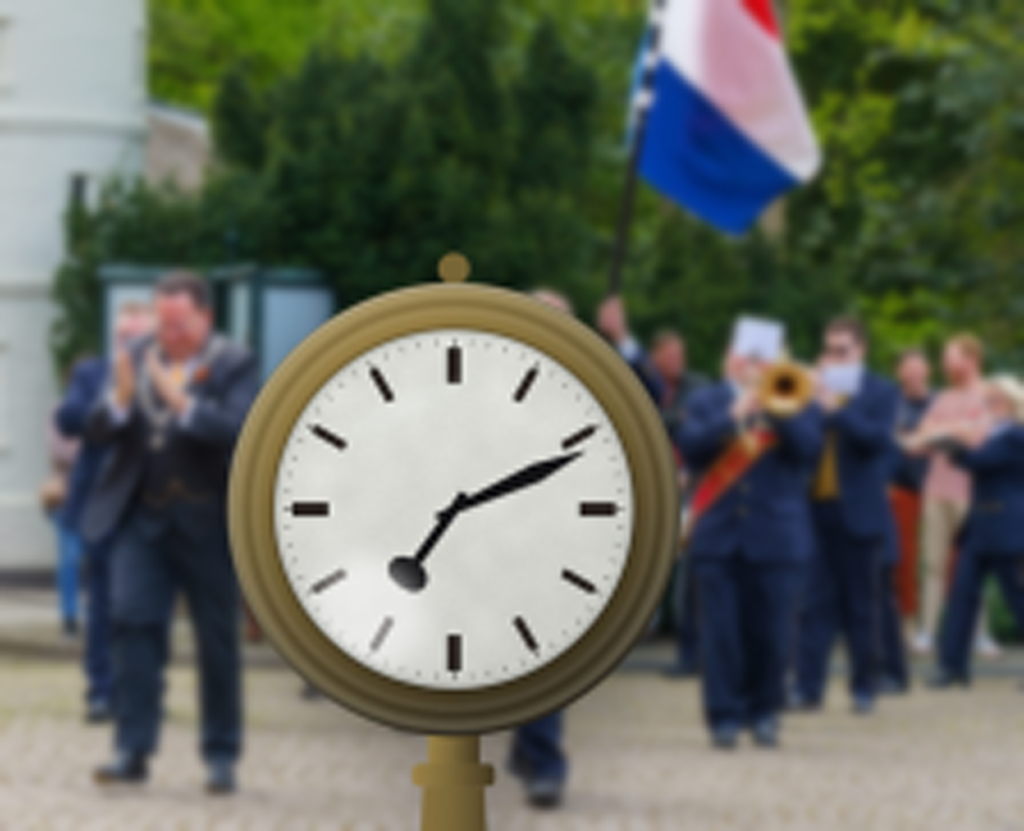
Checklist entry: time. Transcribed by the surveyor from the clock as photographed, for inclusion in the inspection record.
7:11
